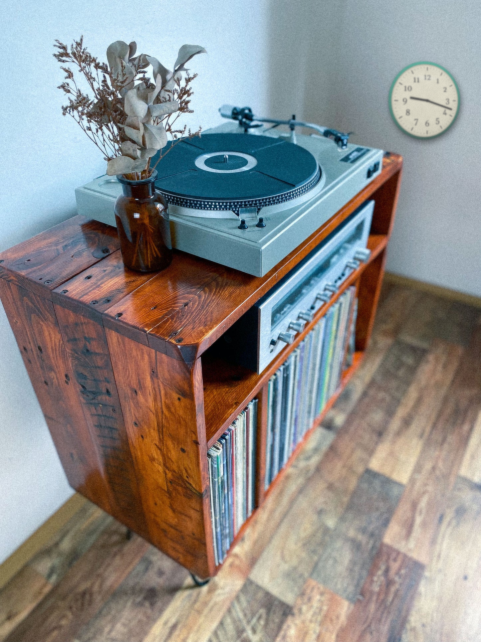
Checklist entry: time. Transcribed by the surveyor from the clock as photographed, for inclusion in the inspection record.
9:18
